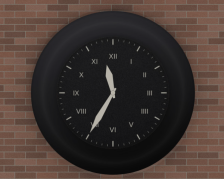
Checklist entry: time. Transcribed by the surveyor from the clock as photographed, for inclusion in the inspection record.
11:35
